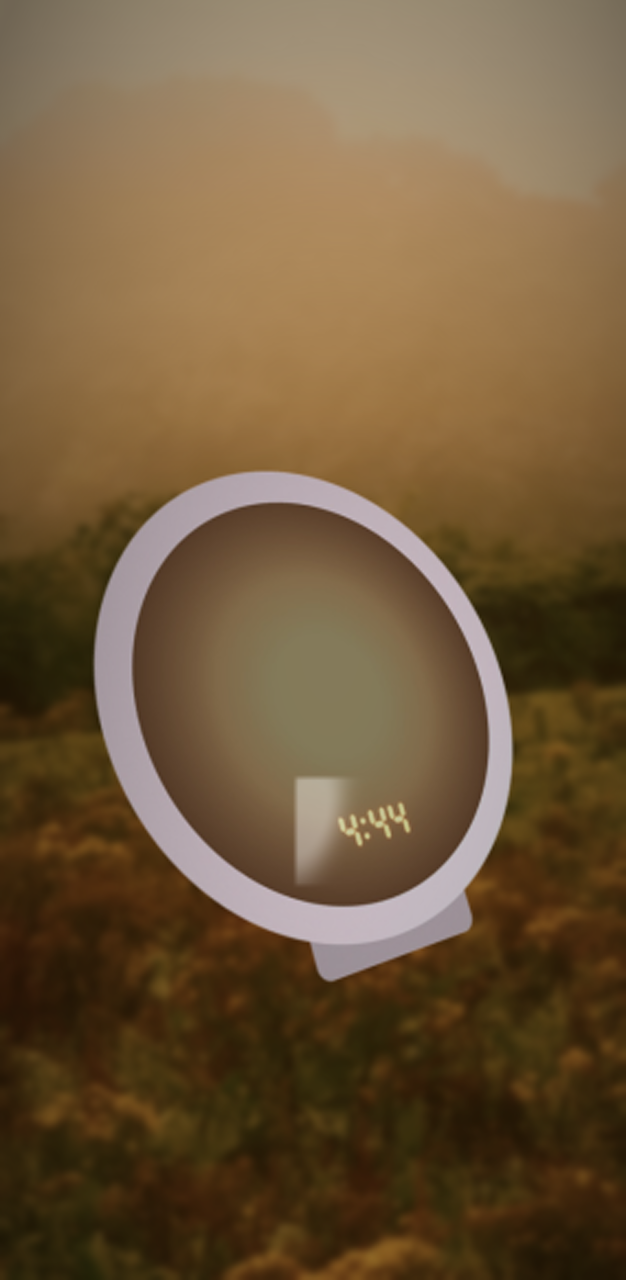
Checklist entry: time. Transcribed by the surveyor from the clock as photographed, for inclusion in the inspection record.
4:44
